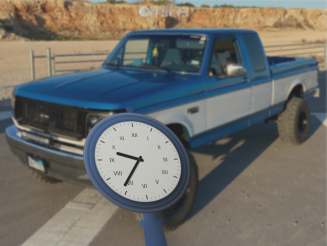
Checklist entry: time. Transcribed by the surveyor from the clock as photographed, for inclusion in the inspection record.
9:36
